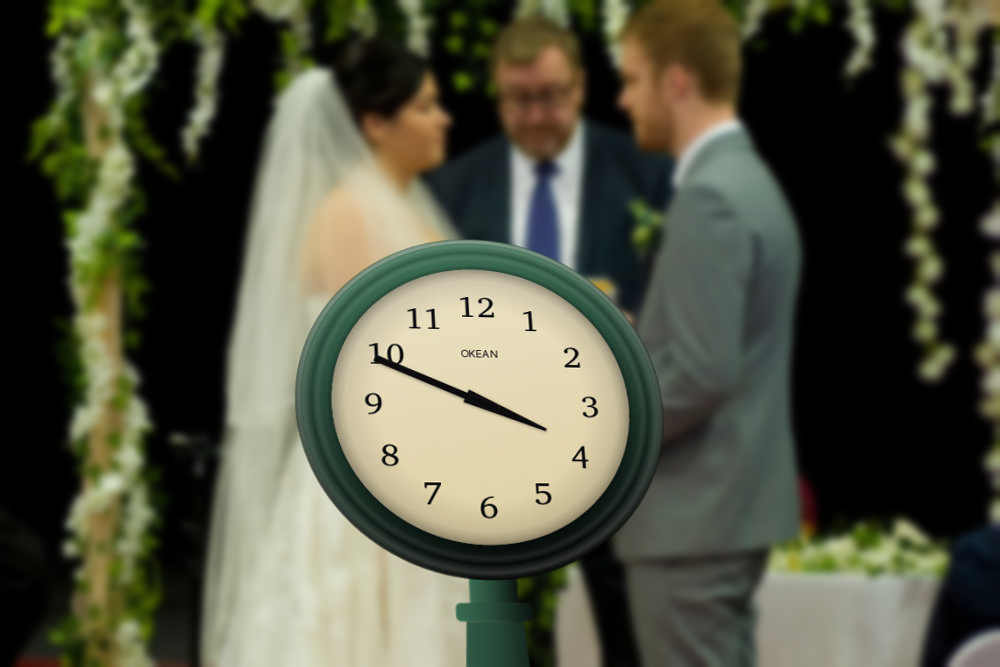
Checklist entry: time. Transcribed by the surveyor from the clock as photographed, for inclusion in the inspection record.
3:49
